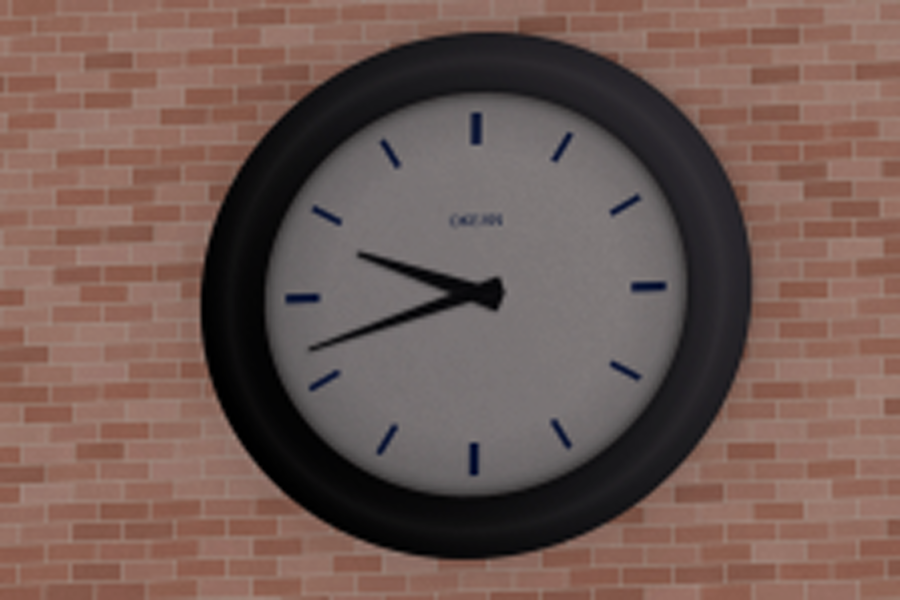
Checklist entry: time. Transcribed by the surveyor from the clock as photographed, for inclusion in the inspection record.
9:42
